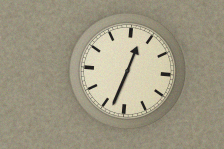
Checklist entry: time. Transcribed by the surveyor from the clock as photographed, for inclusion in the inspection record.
12:33
